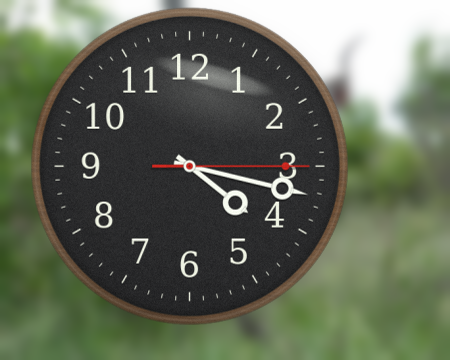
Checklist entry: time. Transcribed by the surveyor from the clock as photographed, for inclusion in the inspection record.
4:17:15
